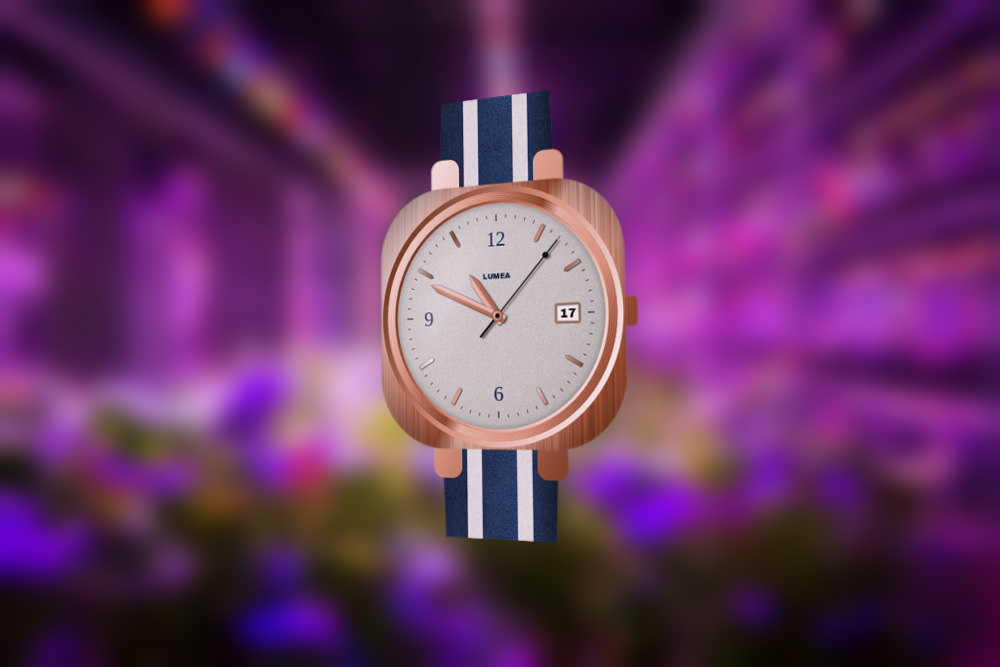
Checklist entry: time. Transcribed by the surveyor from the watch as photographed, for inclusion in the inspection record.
10:49:07
